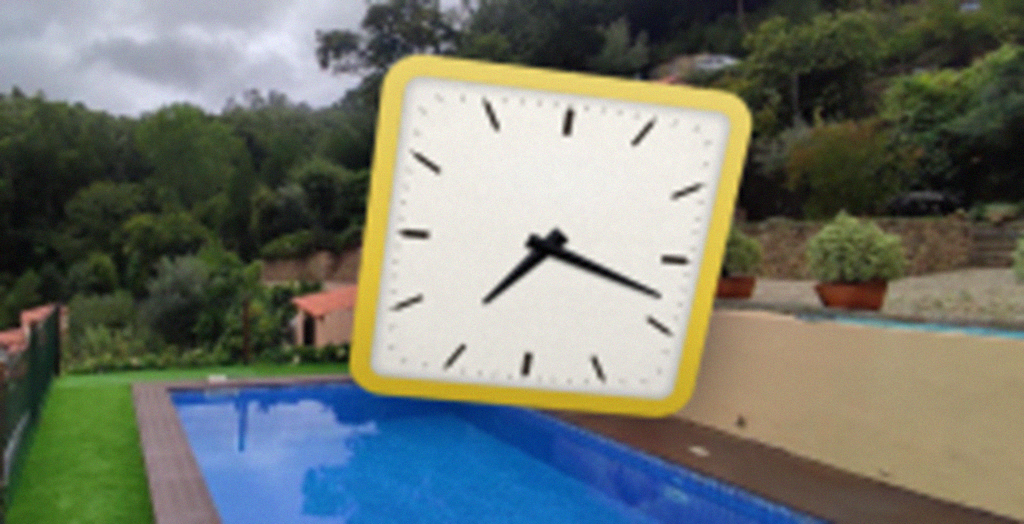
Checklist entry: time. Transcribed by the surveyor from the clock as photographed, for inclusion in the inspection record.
7:18
